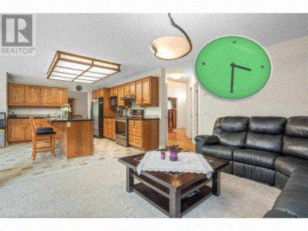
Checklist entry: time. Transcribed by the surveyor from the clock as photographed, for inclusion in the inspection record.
3:30
